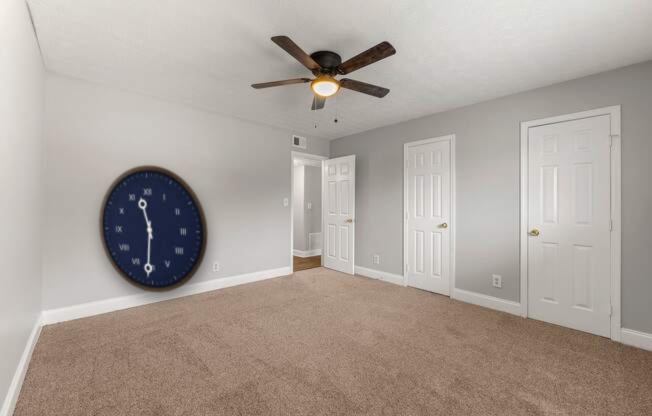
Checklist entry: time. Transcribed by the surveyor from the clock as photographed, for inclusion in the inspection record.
11:31
